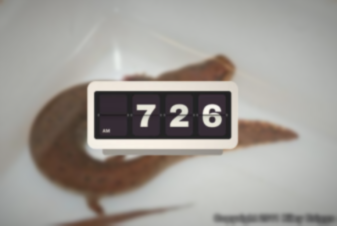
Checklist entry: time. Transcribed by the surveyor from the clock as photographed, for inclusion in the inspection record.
7:26
